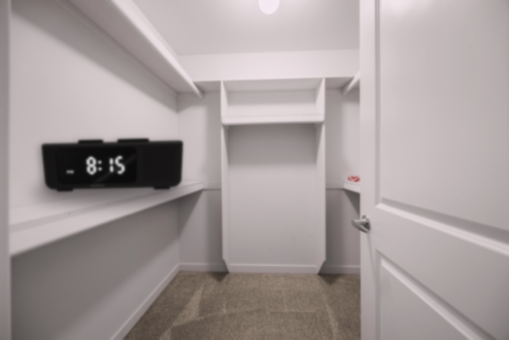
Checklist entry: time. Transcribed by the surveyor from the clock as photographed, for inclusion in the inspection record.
8:15
